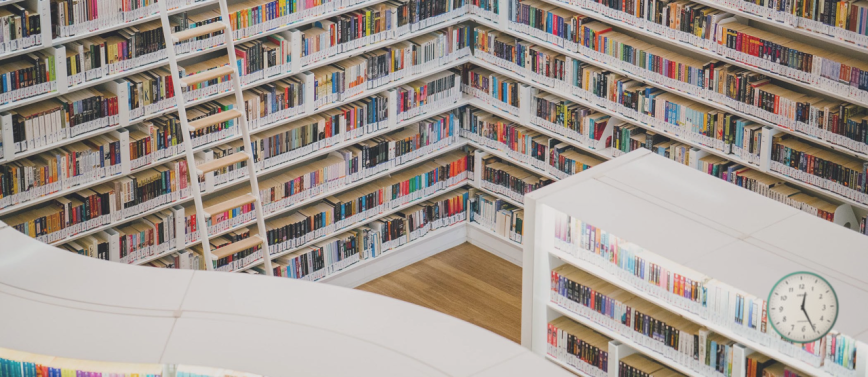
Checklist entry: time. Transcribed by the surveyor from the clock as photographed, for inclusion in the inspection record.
12:26
